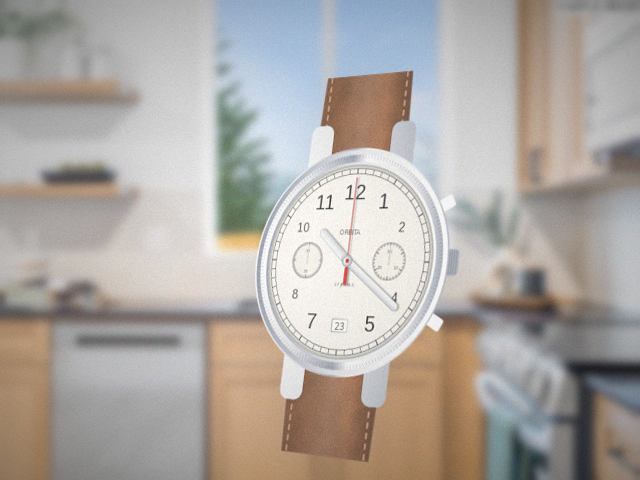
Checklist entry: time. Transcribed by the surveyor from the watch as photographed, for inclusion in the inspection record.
10:21
